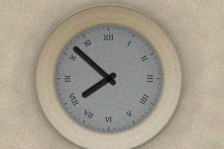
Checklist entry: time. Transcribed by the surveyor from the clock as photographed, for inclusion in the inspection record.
7:52
